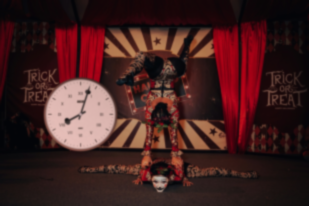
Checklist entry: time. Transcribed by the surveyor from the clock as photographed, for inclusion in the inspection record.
8:03
